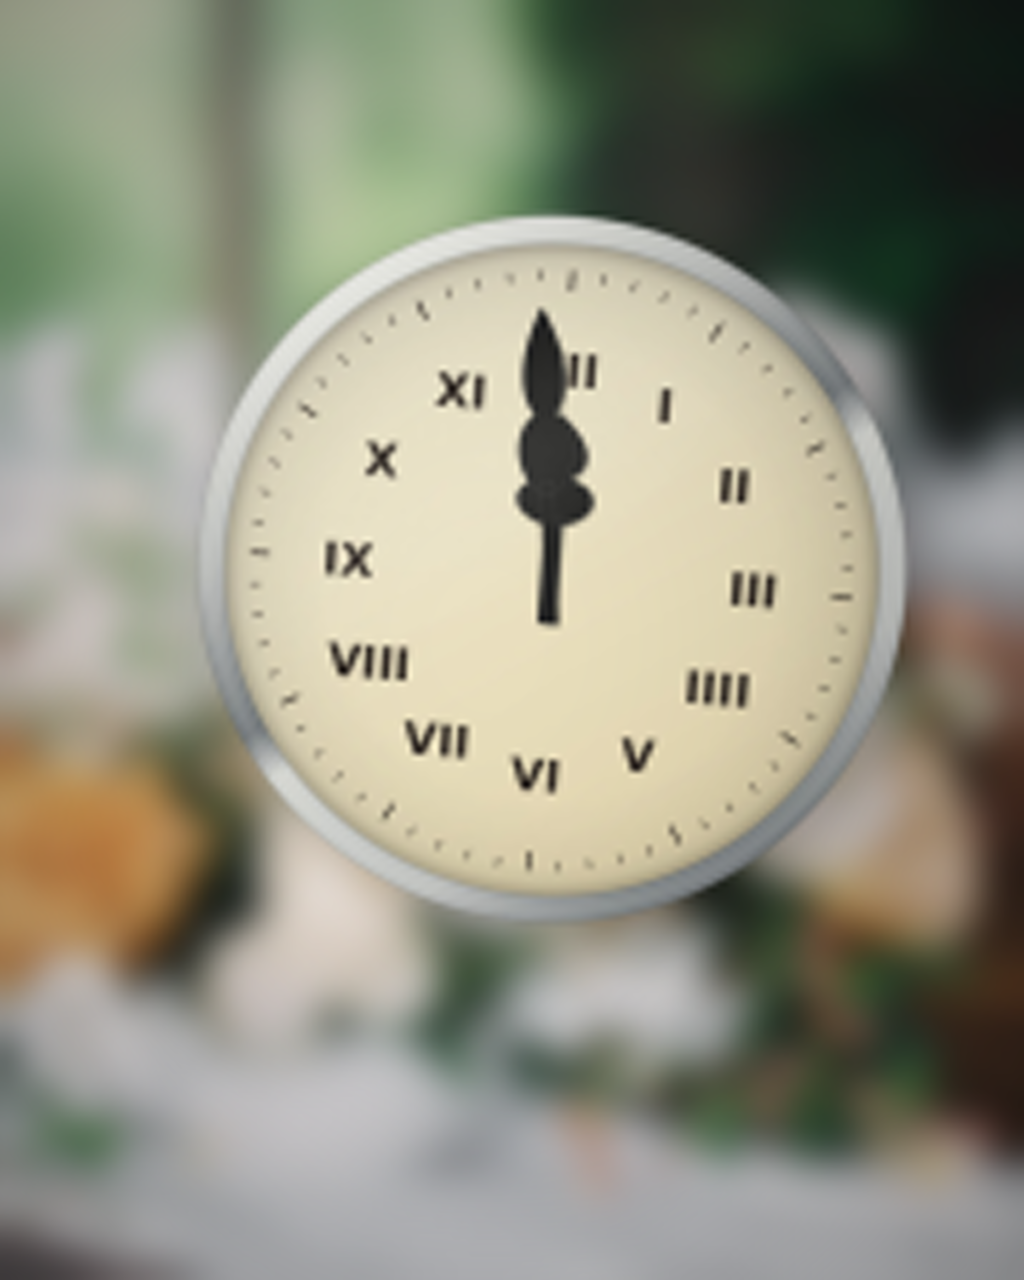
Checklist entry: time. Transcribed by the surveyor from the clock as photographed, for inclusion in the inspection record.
11:59
